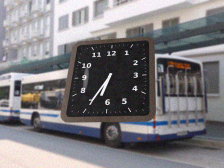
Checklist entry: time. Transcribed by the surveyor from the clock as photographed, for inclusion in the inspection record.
6:35
